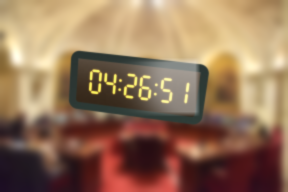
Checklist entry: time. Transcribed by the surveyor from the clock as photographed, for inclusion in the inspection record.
4:26:51
